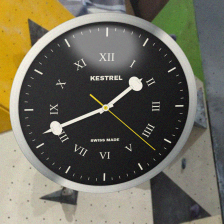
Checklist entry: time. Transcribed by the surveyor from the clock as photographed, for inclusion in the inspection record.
1:41:22
